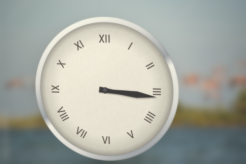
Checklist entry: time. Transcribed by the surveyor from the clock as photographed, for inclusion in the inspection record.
3:16
